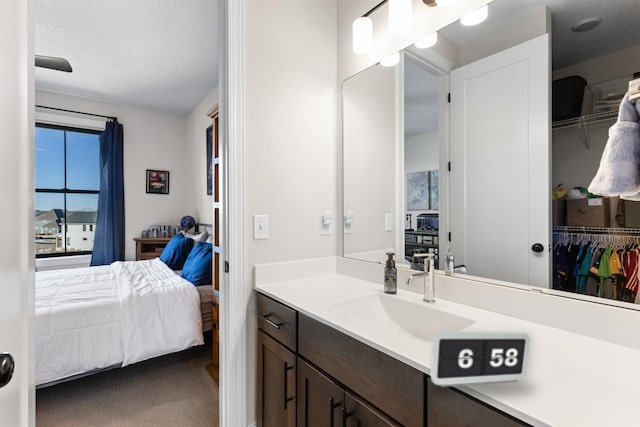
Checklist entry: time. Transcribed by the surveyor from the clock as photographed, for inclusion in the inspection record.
6:58
